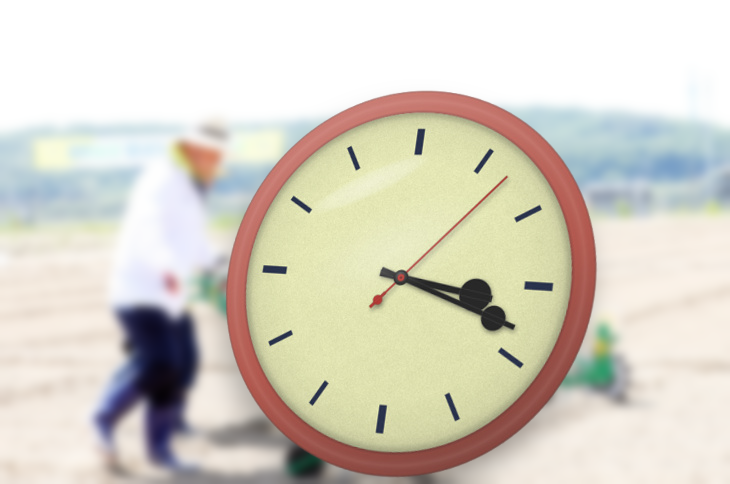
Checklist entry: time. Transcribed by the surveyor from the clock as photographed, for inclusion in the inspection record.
3:18:07
